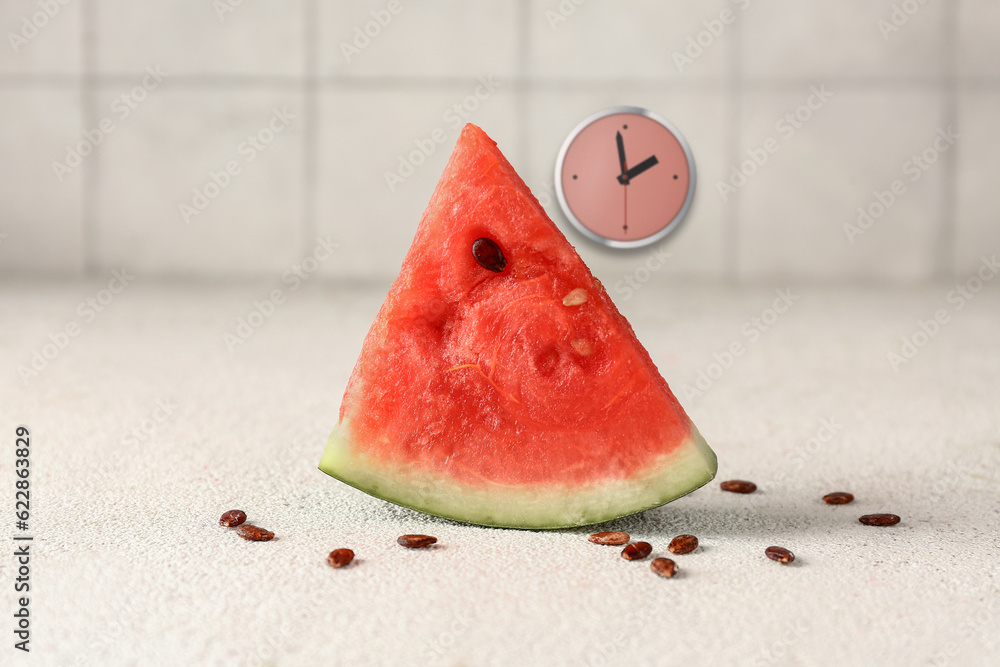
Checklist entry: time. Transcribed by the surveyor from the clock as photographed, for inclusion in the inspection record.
1:58:30
